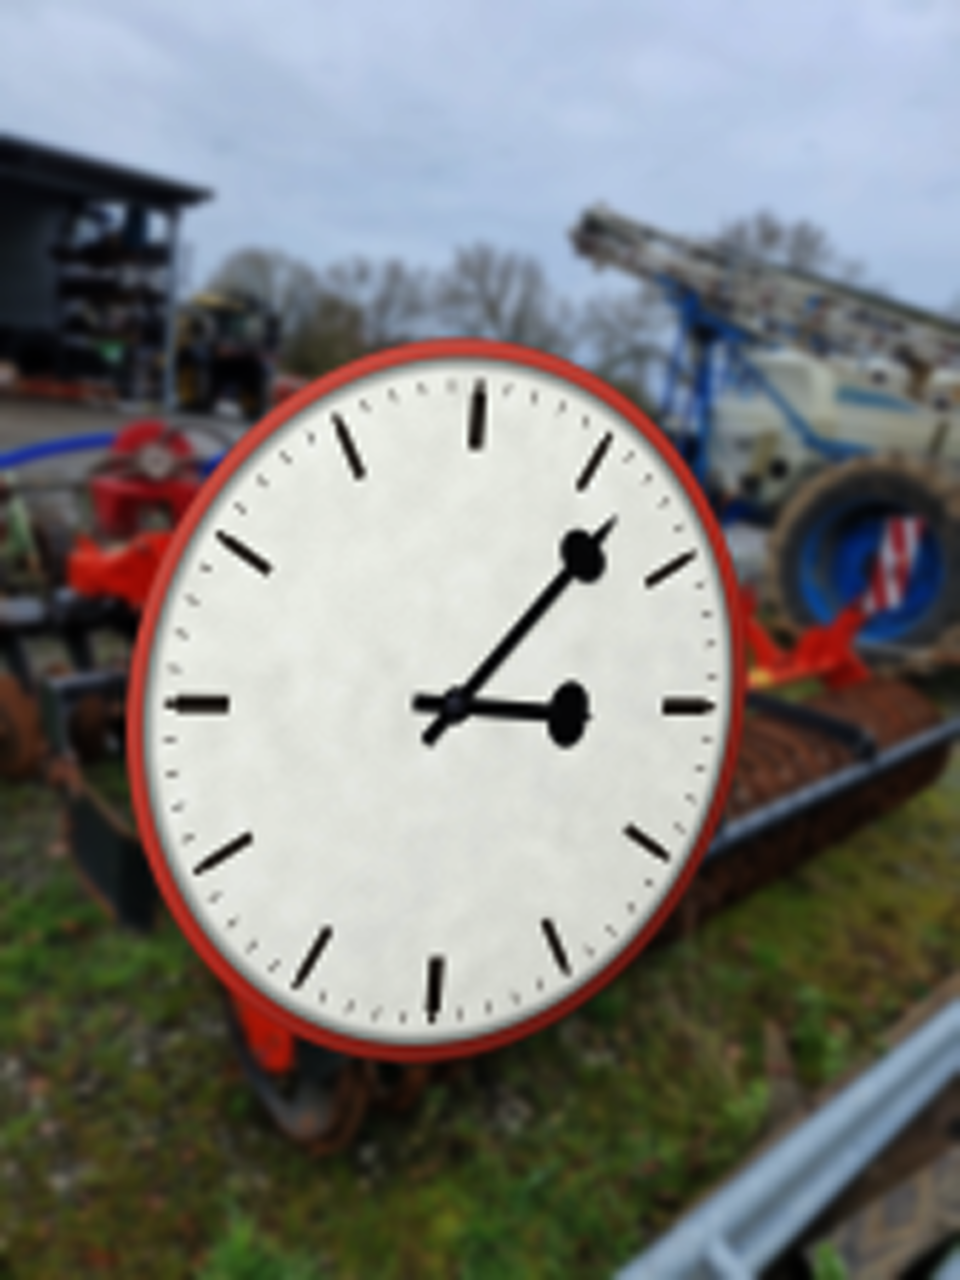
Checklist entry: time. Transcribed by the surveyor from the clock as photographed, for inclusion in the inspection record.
3:07
